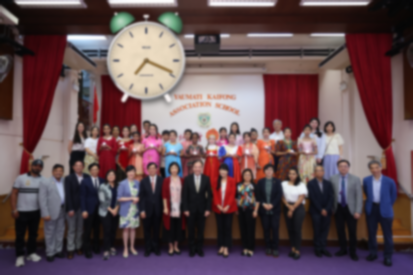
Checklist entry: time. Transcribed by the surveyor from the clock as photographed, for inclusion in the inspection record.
7:19
